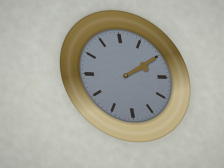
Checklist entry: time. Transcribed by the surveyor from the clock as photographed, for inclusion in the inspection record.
2:10
